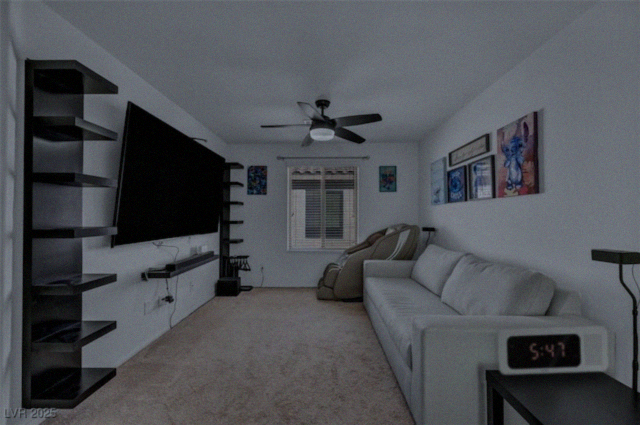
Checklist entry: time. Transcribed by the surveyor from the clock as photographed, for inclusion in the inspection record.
5:47
